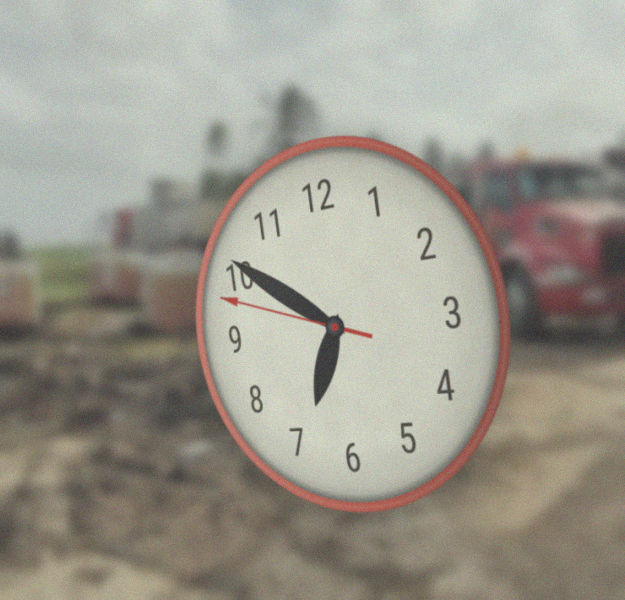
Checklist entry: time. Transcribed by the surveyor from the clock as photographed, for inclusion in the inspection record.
6:50:48
